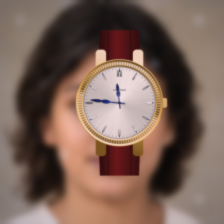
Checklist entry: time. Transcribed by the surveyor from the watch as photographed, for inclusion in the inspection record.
11:46
